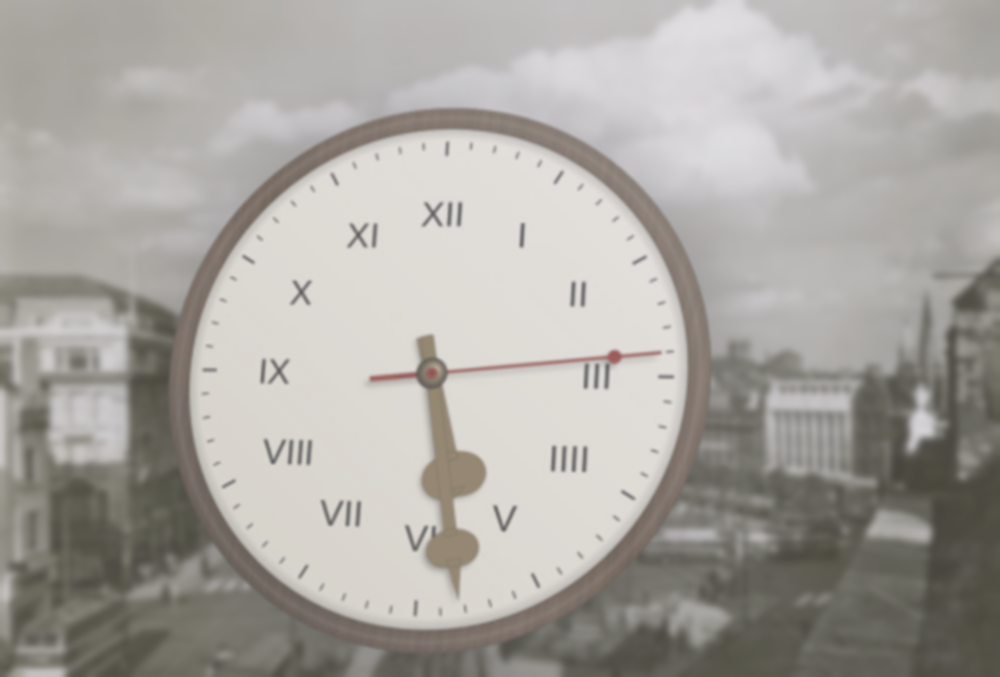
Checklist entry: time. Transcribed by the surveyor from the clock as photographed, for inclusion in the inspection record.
5:28:14
